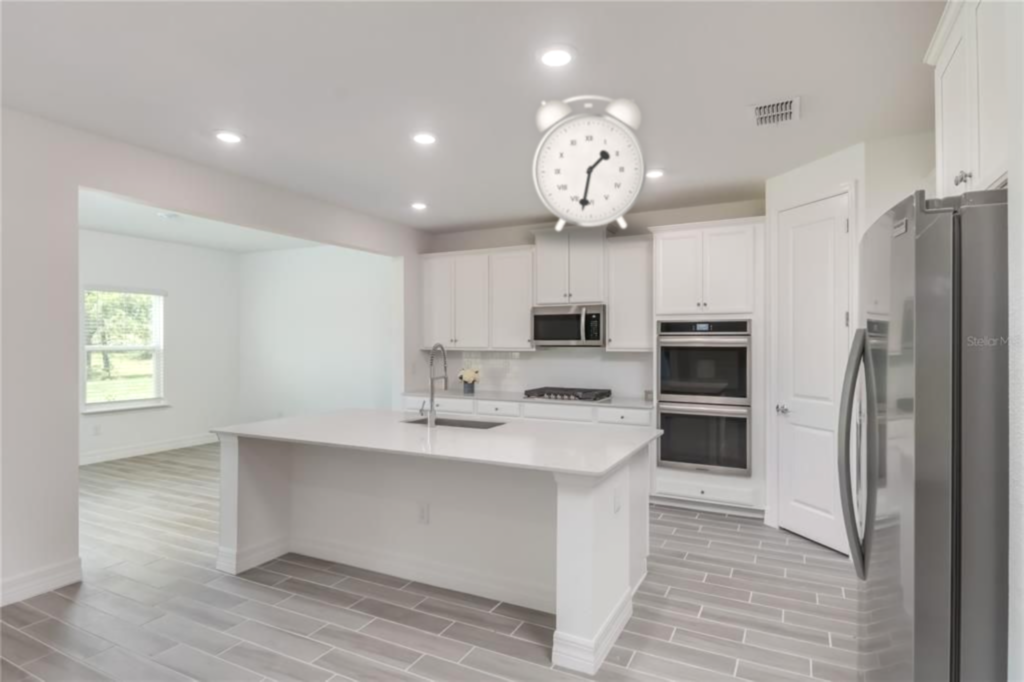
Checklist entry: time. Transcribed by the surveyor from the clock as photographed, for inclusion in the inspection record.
1:32
